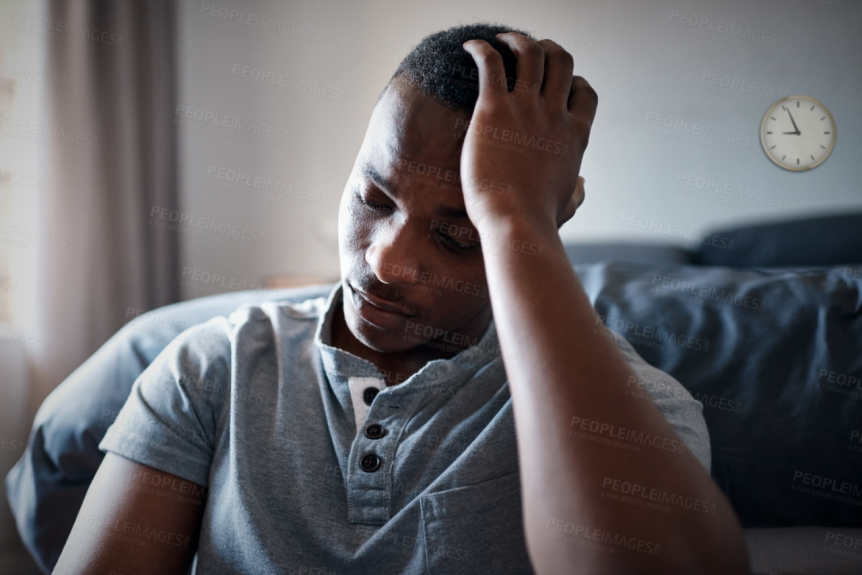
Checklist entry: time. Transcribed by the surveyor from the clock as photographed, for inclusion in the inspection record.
8:56
